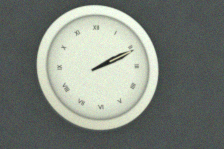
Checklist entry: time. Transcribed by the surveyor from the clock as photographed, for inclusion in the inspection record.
2:11
